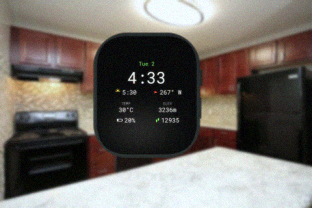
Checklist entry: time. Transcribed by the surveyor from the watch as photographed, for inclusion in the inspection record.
4:33
